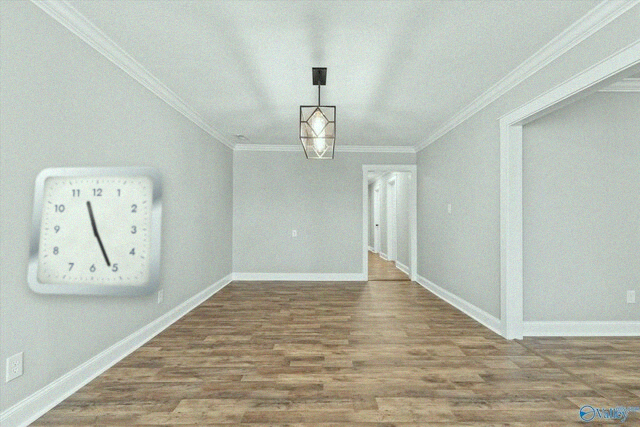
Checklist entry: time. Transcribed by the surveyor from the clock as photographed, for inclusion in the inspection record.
11:26
